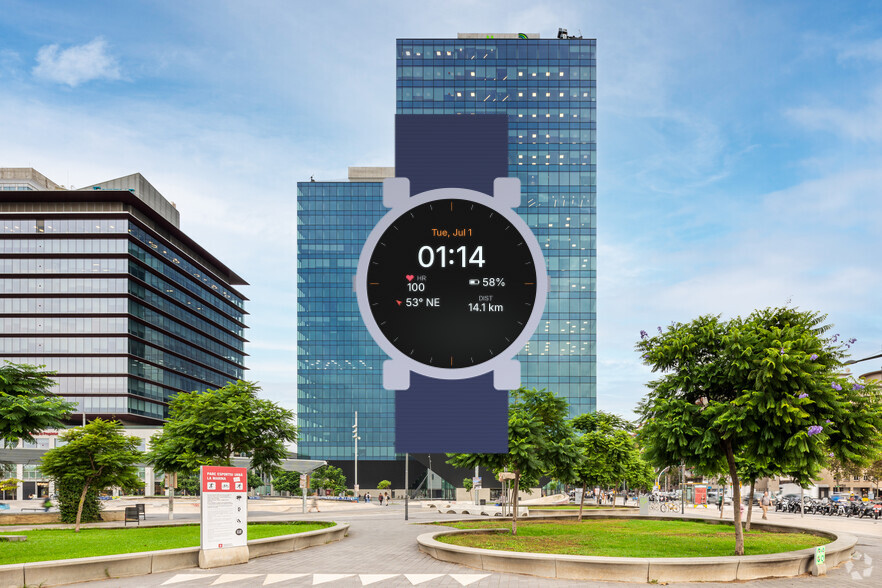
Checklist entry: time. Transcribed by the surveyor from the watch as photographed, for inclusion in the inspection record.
1:14
